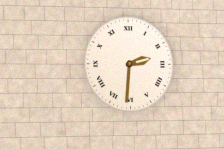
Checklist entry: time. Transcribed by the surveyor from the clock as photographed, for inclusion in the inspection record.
2:31
